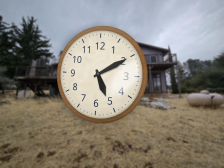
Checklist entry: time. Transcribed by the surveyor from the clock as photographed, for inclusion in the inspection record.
5:10
